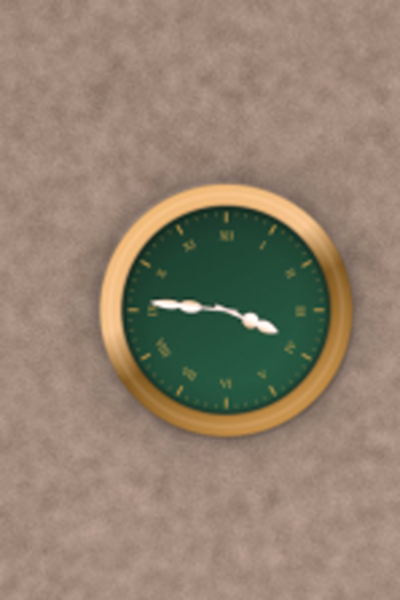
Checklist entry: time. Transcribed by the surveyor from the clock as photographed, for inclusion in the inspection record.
3:46
